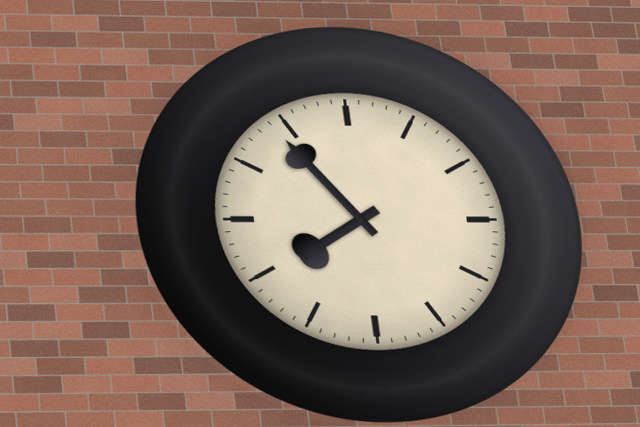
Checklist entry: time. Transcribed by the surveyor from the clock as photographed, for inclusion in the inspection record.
7:54
